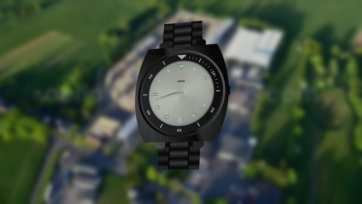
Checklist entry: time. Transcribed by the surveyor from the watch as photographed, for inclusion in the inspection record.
8:43
